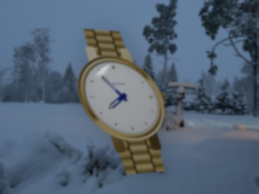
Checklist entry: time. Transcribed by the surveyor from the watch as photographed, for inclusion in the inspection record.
7:54
